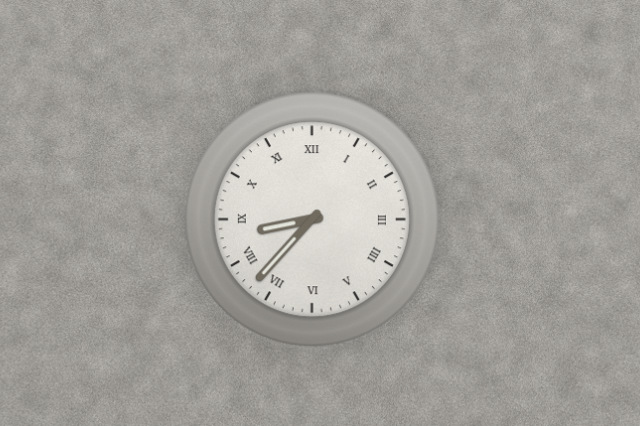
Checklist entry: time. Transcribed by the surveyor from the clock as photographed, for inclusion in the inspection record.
8:37
